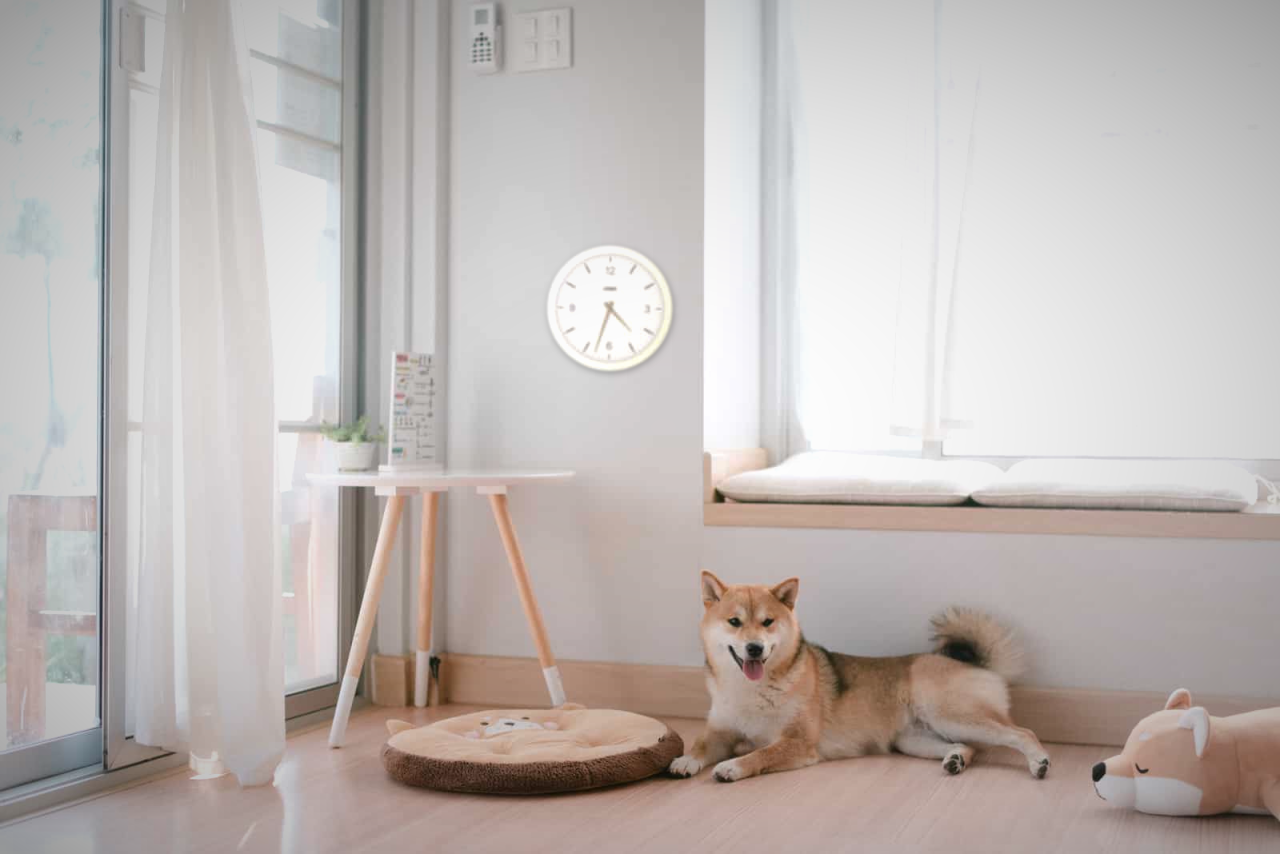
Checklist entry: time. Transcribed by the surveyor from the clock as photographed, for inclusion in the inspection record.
4:33
